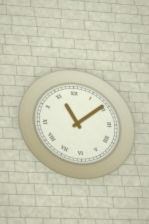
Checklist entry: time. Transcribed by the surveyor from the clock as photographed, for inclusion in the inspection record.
11:09
